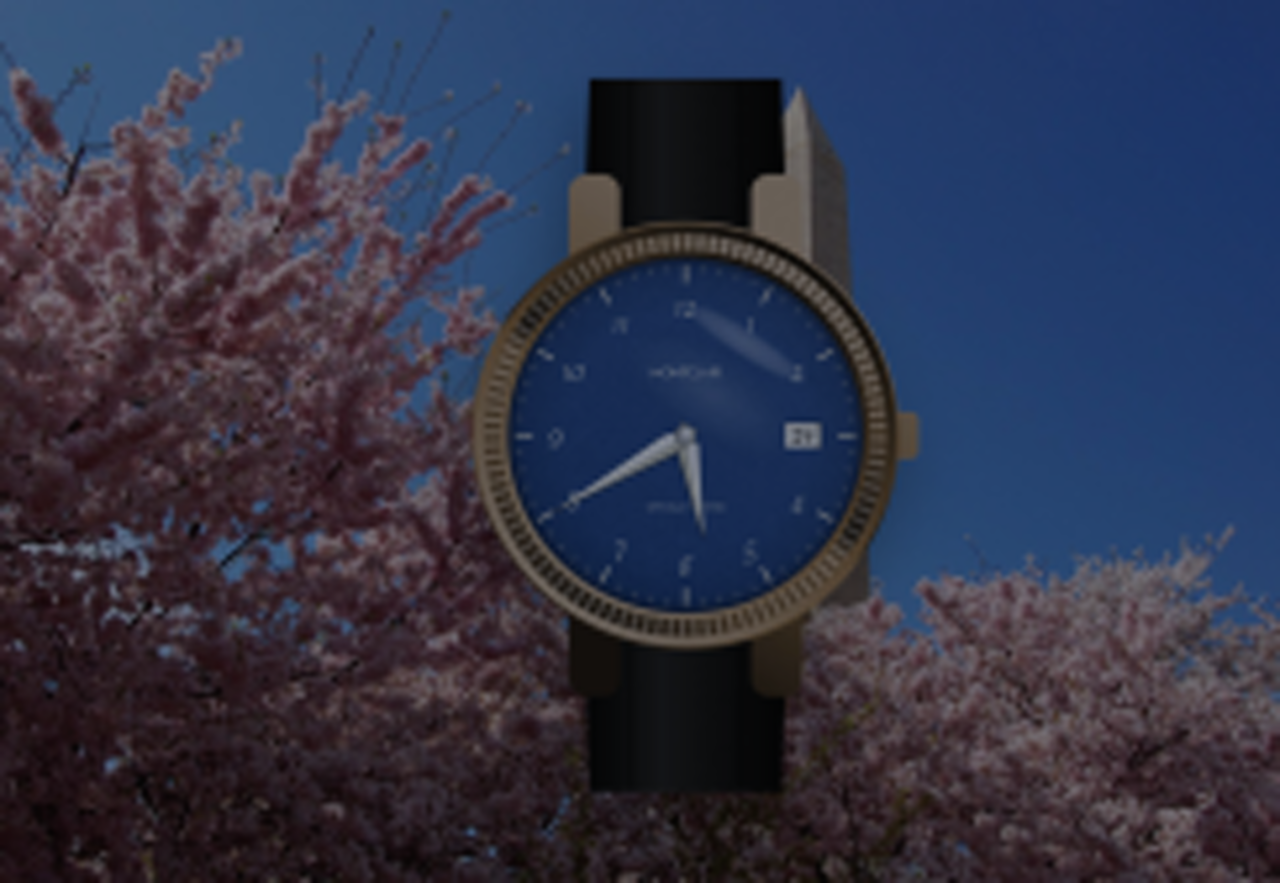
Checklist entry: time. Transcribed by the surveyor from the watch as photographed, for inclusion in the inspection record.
5:40
